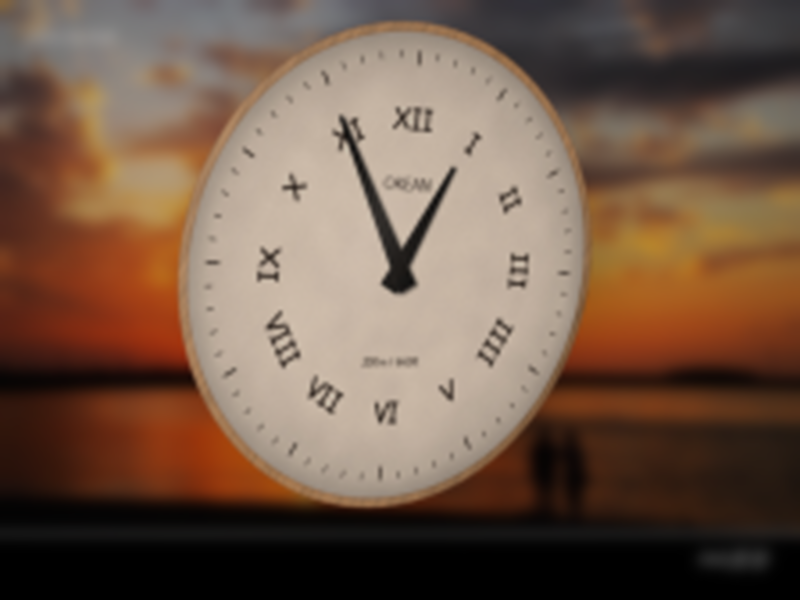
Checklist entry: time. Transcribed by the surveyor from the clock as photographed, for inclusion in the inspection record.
12:55
